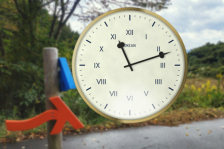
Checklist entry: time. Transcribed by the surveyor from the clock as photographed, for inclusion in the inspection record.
11:12
